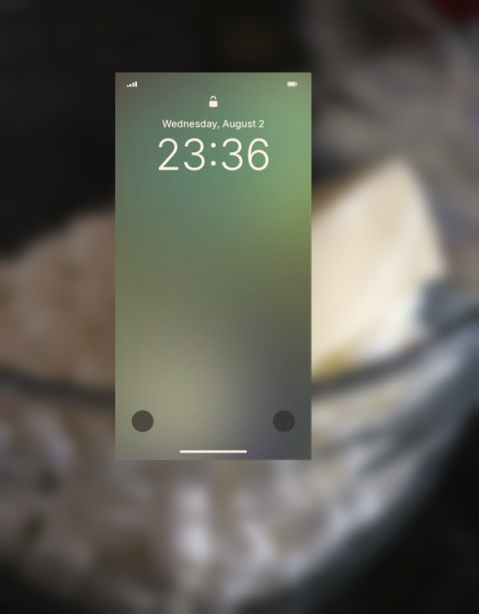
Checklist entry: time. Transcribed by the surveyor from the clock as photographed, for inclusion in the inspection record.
23:36
